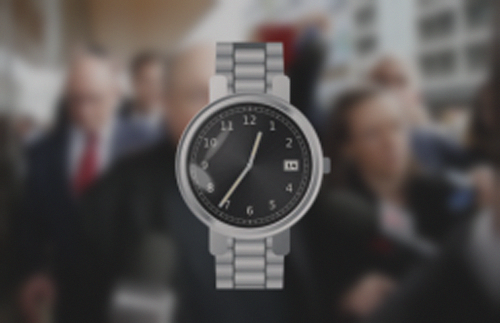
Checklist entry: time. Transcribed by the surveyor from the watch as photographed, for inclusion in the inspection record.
12:36
